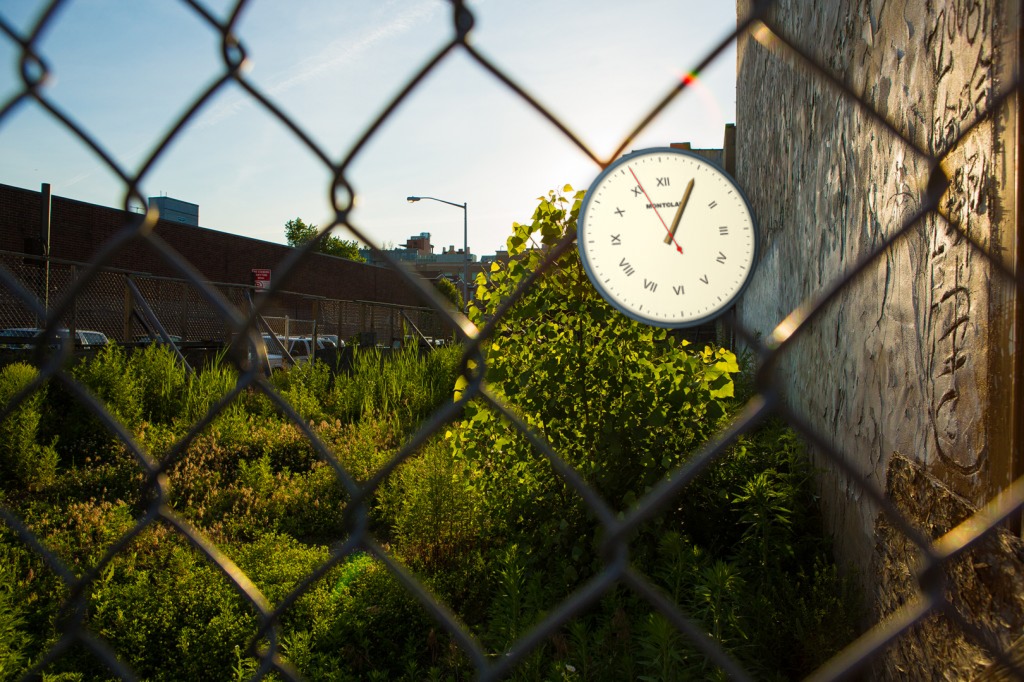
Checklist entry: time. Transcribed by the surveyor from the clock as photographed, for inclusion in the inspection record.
1:04:56
